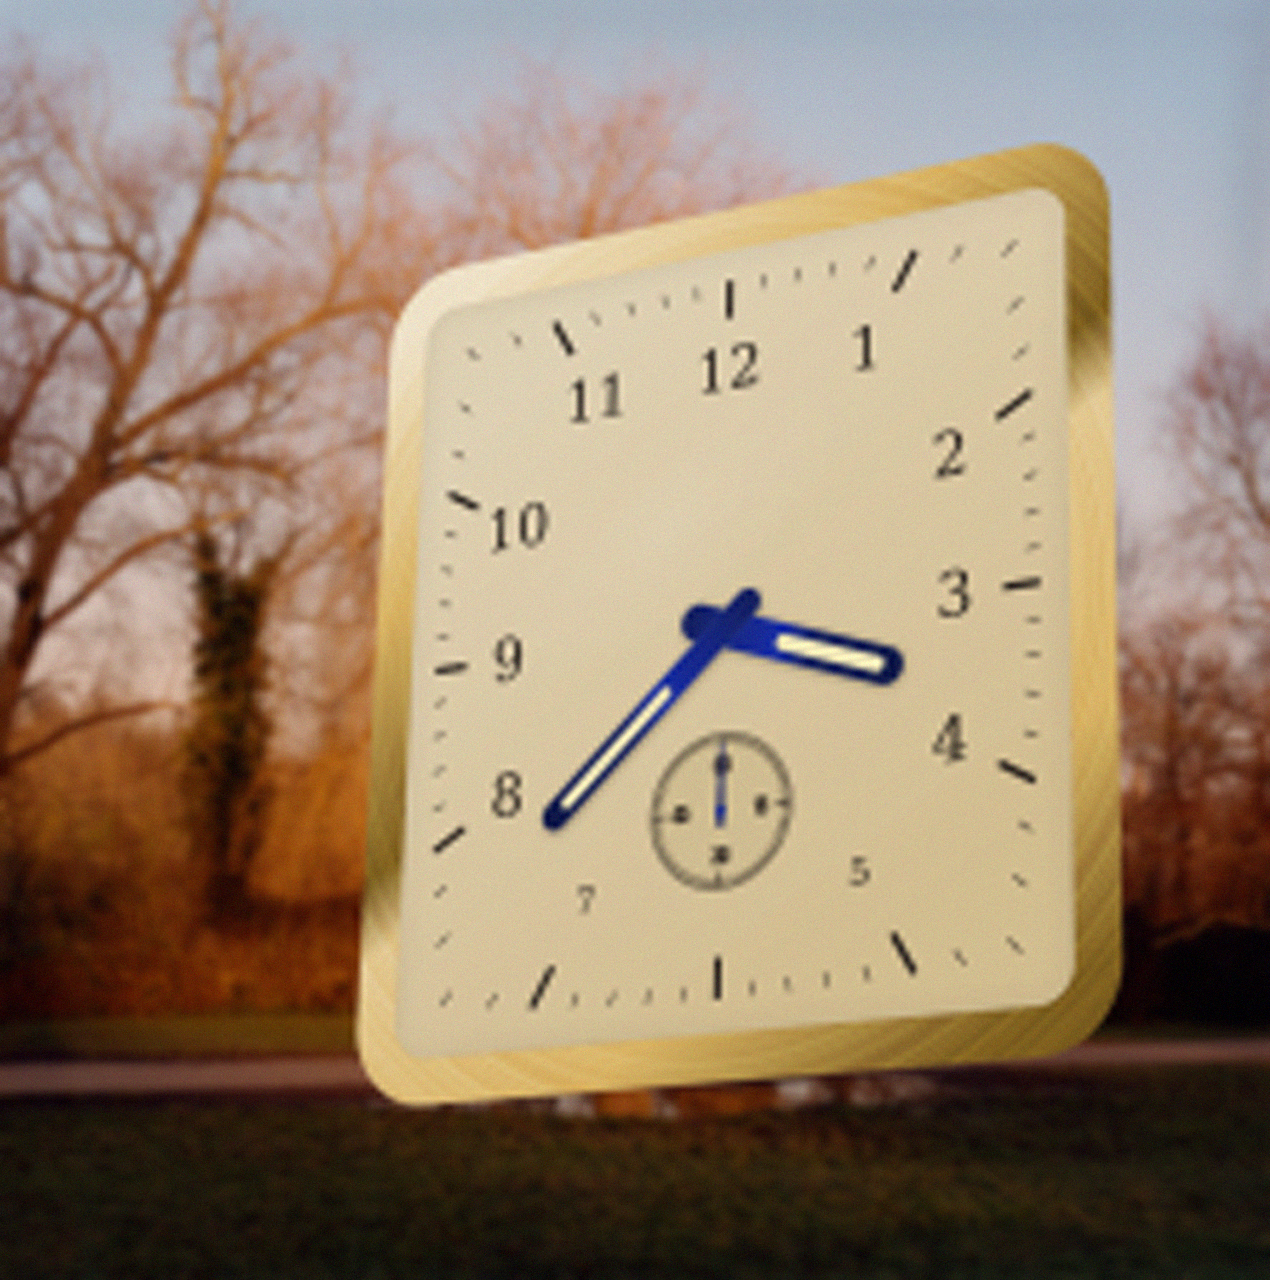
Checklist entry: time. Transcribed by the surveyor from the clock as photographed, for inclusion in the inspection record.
3:38
